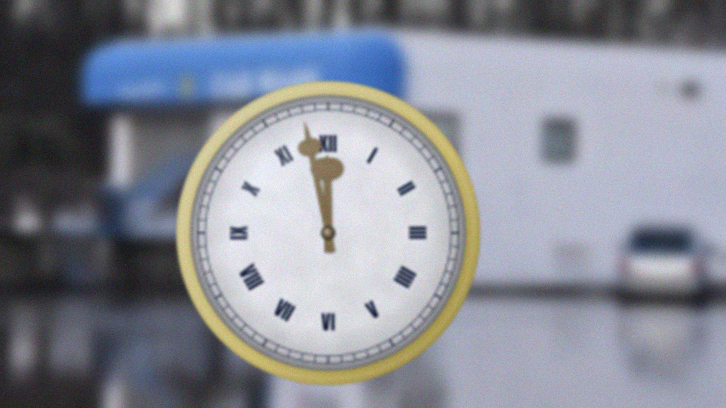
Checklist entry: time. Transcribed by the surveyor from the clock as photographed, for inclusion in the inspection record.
11:58
